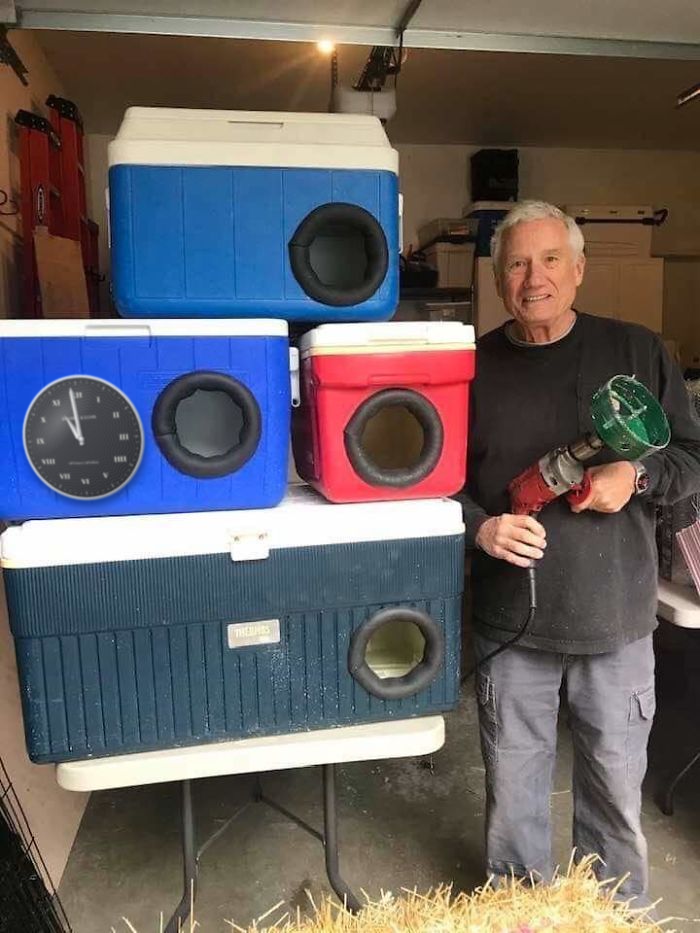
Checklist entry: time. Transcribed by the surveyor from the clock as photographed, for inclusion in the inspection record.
10:59
